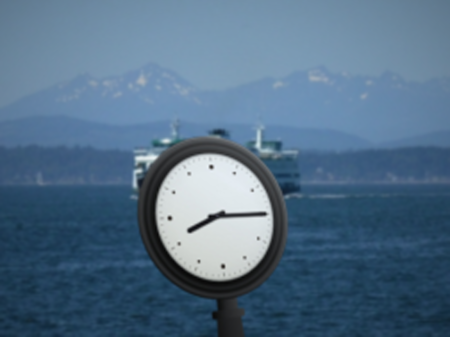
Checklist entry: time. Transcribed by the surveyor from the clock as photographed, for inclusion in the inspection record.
8:15
